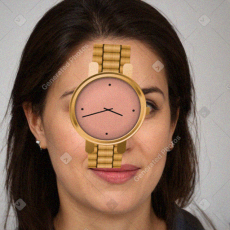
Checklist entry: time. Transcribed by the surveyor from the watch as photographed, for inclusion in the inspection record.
3:42
